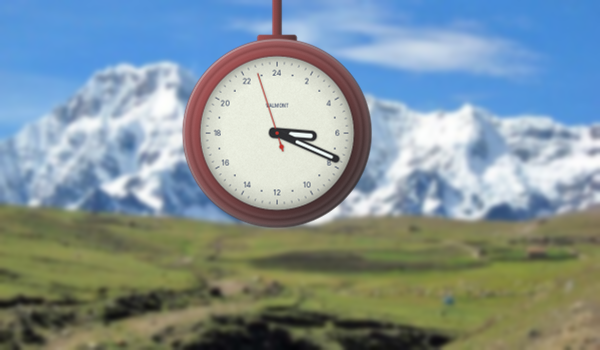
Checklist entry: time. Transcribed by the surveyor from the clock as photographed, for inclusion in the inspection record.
6:18:57
